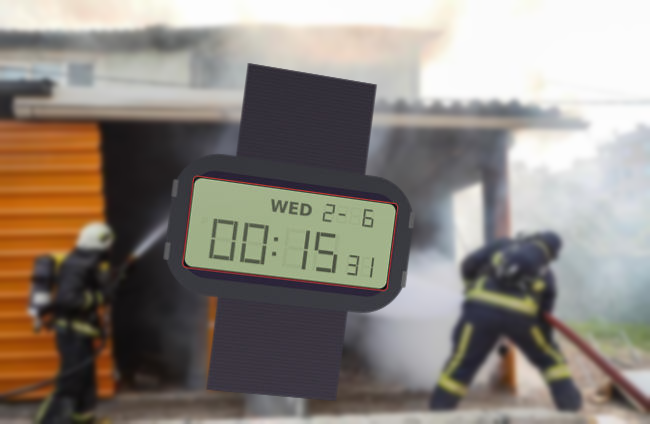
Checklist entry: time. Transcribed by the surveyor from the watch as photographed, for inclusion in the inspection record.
0:15:31
